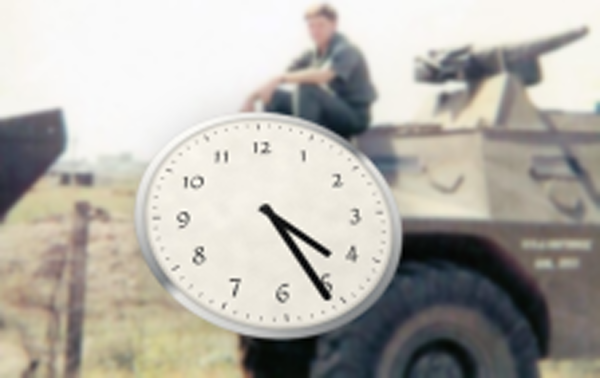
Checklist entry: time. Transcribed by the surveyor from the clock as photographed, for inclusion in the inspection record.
4:26
